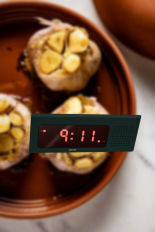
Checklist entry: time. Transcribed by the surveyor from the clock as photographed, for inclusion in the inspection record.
9:11
